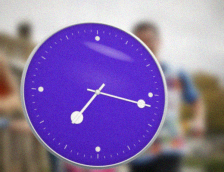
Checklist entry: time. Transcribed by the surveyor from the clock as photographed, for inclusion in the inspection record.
7:17
